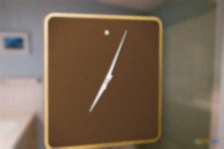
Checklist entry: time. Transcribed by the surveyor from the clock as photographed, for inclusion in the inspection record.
7:04
